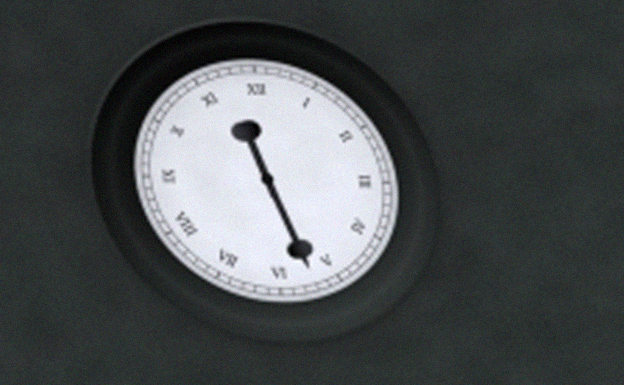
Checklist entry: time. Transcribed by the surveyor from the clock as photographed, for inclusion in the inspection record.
11:27
